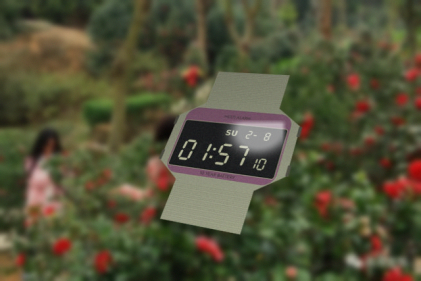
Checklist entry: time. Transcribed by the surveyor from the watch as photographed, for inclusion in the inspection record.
1:57:10
